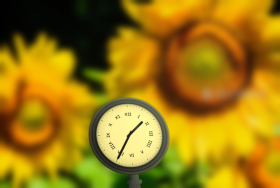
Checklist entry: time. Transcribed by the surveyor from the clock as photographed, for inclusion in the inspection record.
1:35
